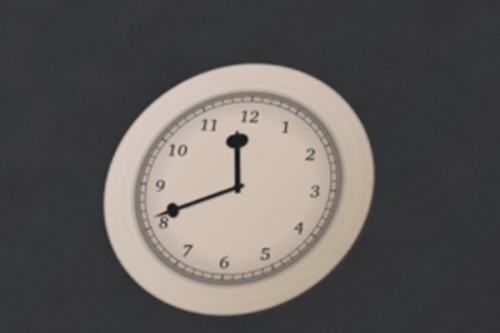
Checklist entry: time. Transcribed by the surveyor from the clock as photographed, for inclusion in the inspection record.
11:41
